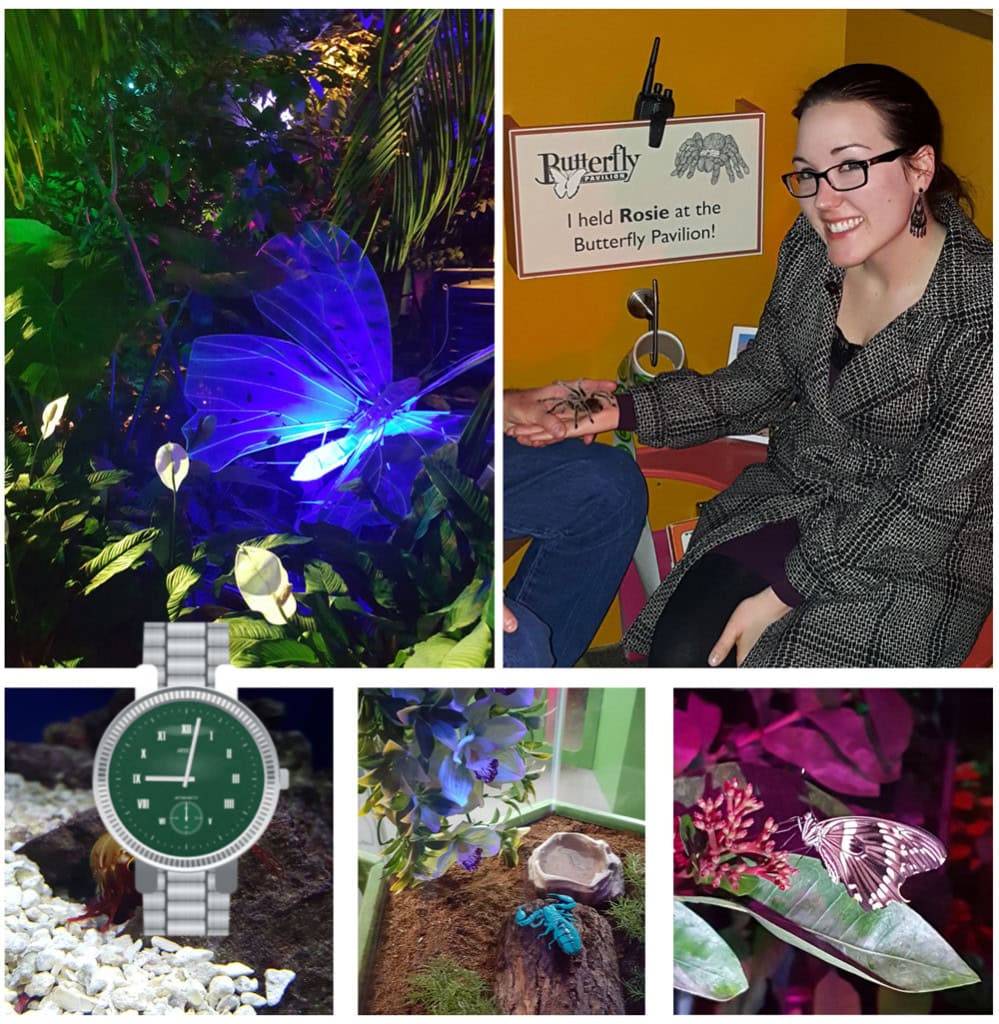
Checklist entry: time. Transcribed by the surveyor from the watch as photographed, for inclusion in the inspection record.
9:02
